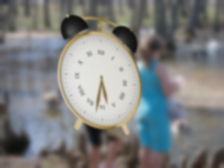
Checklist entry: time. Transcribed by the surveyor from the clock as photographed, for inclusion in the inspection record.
5:32
